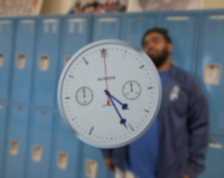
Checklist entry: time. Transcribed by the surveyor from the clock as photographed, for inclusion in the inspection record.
4:26
